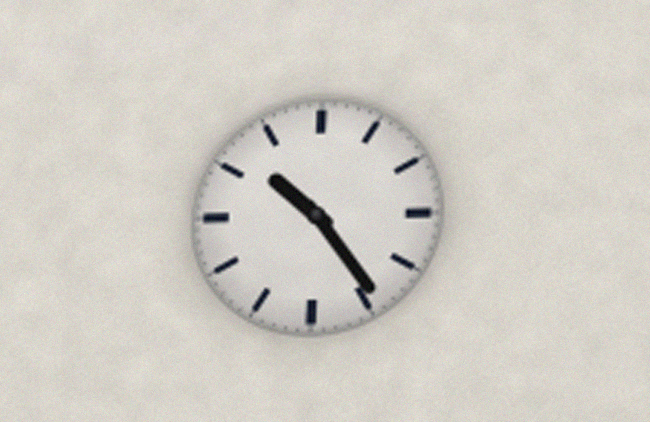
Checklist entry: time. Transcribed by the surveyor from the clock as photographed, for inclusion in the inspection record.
10:24
